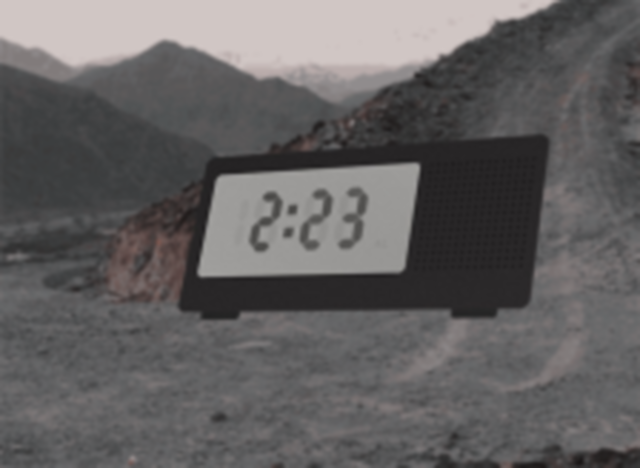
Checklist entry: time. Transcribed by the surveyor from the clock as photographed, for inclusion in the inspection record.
2:23
